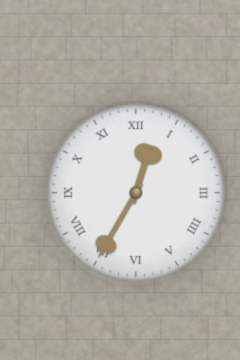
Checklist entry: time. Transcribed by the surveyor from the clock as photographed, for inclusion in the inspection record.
12:35
